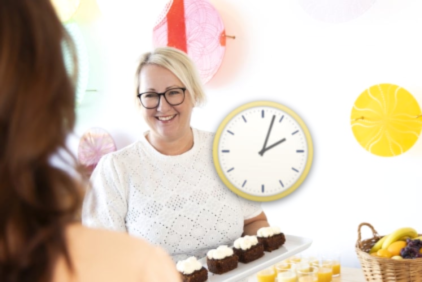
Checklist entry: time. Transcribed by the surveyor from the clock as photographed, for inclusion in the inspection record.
2:03
